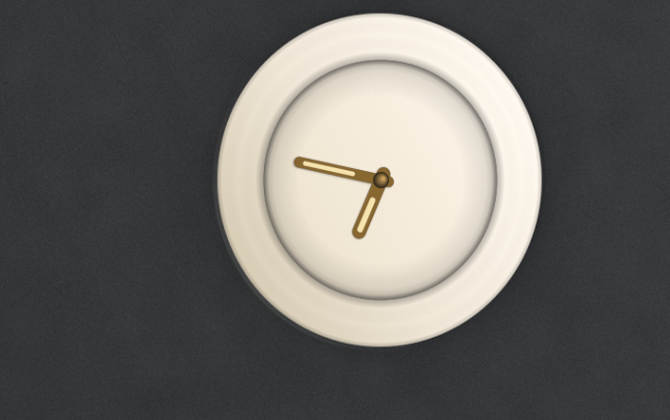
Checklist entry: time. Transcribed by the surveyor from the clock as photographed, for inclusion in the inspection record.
6:47
